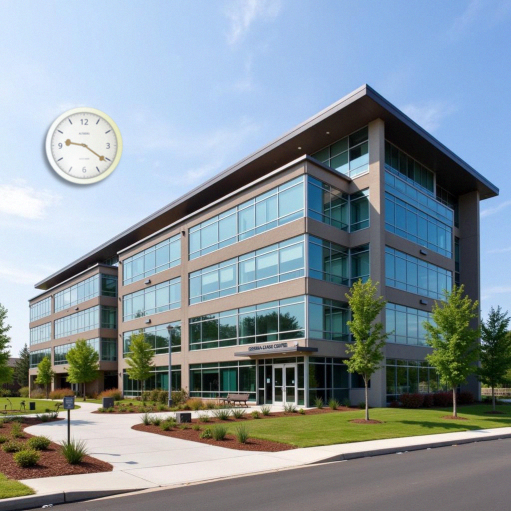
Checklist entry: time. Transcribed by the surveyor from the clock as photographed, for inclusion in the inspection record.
9:21
